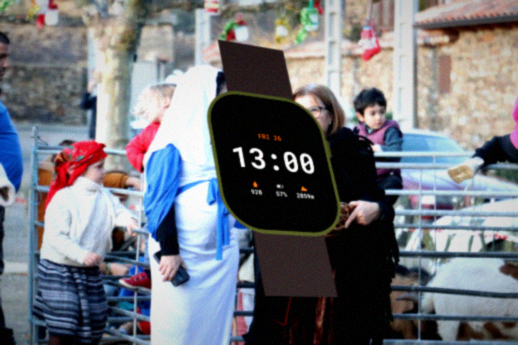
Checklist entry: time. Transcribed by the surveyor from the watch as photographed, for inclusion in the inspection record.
13:00
